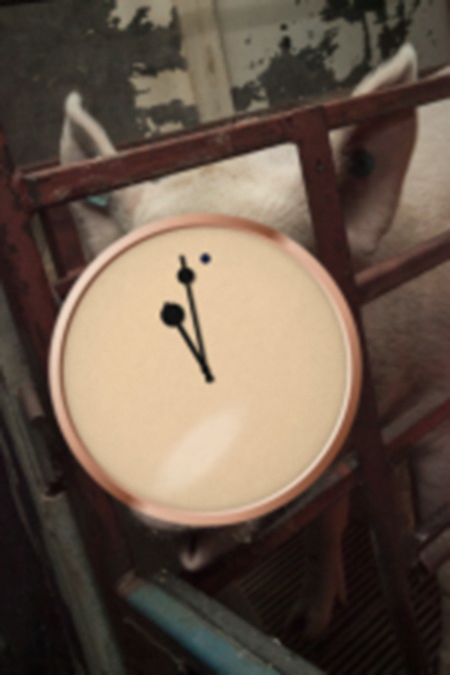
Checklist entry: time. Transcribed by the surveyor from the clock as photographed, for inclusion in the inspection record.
10:58
